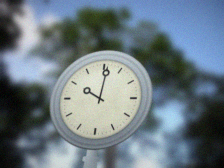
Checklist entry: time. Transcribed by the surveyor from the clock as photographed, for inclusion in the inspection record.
10:01
